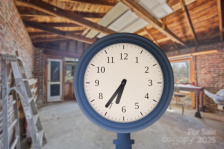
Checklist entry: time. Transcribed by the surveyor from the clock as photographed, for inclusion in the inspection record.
6:36
